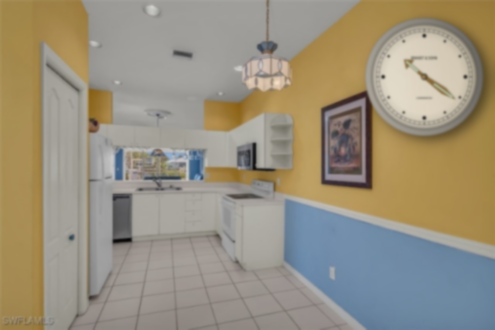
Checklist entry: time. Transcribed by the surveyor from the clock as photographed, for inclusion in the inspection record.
10:21
